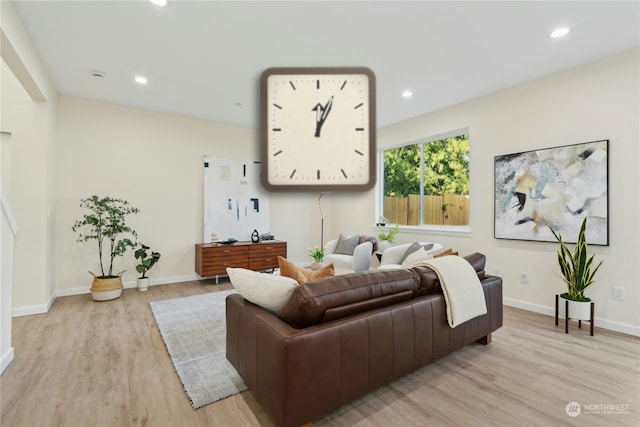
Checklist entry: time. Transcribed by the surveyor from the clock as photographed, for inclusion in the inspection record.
12:04
